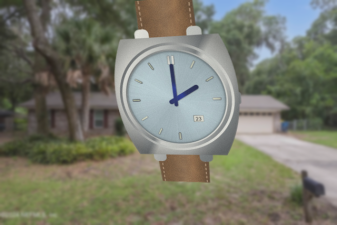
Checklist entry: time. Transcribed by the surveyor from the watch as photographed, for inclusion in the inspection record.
2:00
